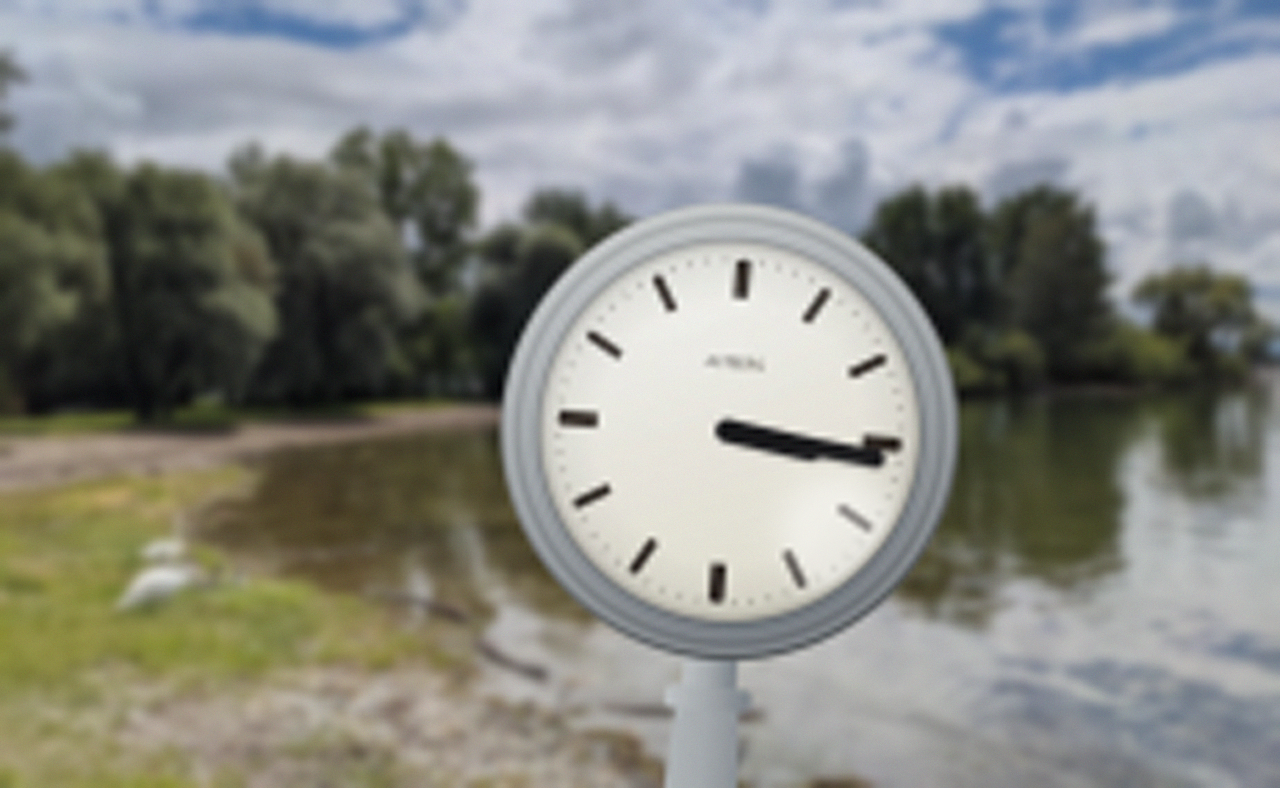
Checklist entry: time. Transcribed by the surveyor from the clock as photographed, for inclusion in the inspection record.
3:16
